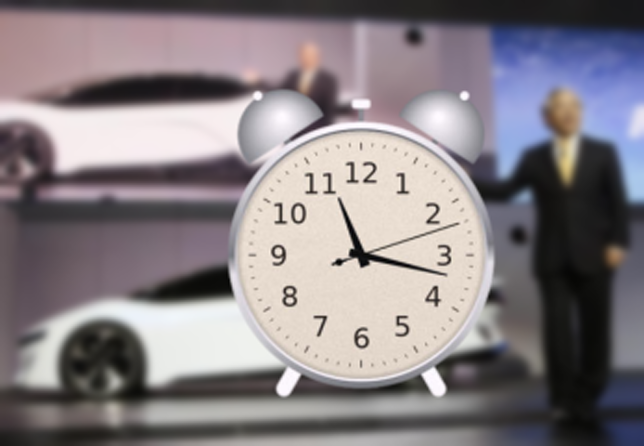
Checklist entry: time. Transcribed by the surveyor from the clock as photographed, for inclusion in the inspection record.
11:17:12
